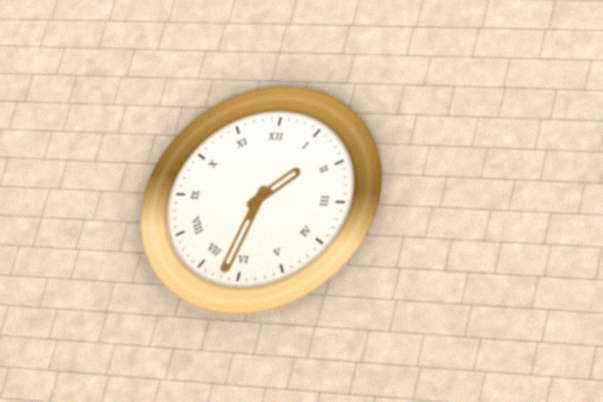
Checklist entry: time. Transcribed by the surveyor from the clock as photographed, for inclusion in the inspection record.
1:32
